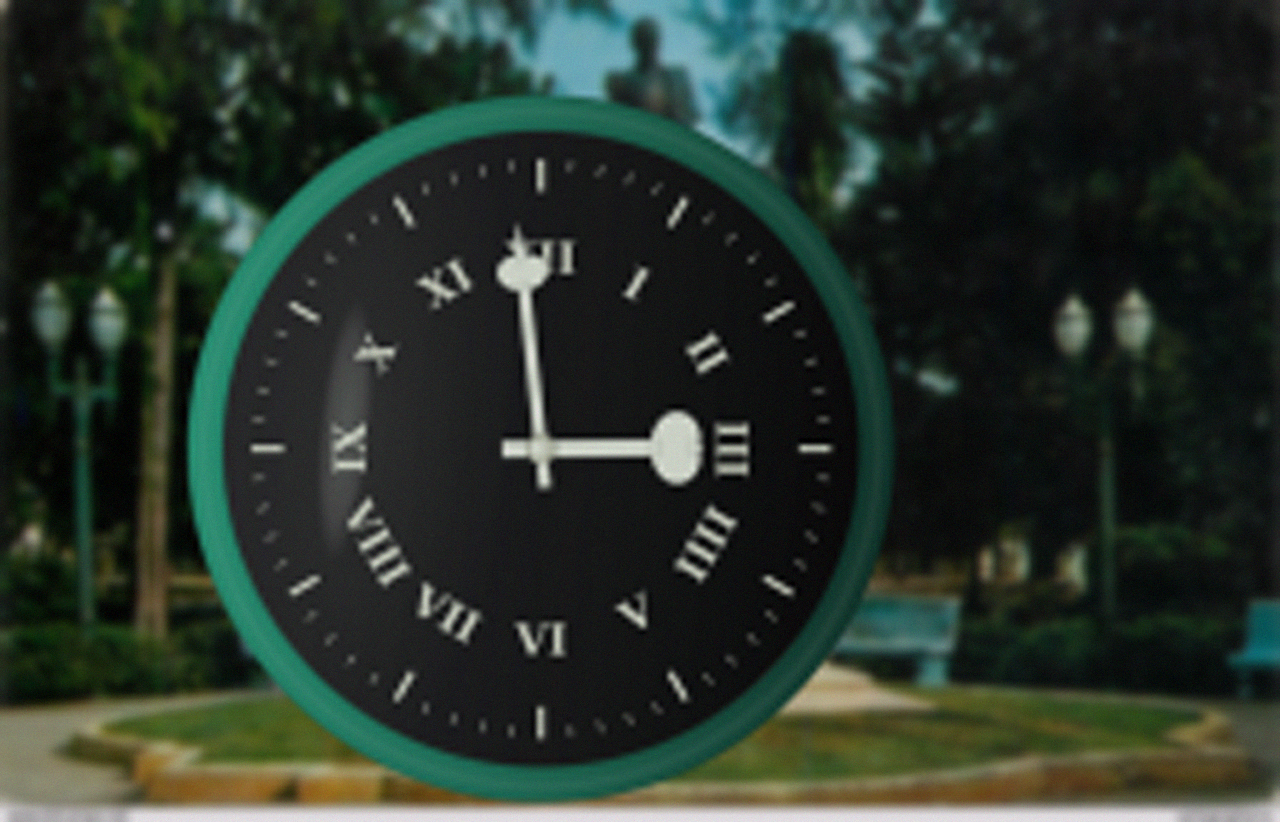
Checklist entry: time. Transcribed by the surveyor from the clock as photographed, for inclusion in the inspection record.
2:59
